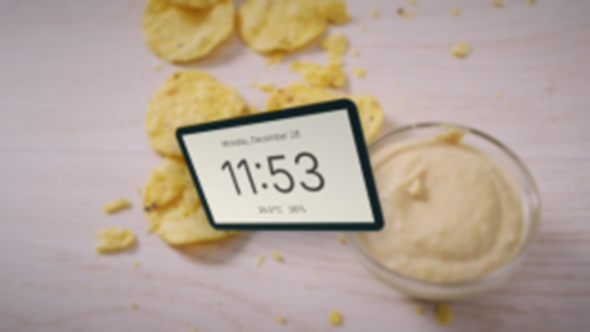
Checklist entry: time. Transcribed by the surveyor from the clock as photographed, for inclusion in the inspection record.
11:53
